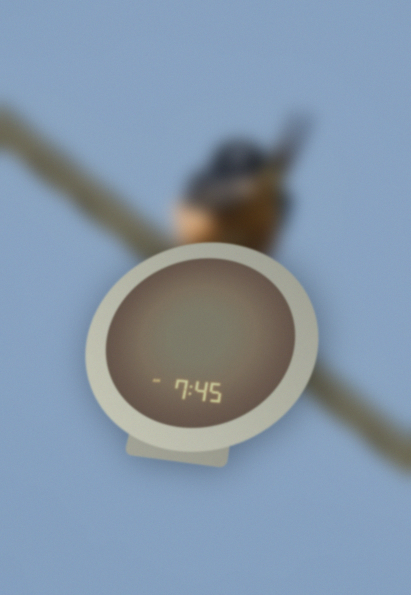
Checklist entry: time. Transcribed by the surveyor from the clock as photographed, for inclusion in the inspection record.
7:45
